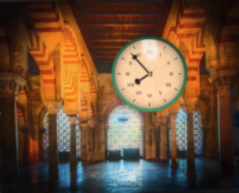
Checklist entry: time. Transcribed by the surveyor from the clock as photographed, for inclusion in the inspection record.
7:53
